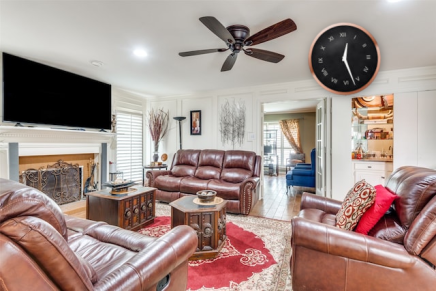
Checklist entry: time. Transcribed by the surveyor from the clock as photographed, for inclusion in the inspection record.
12:27
